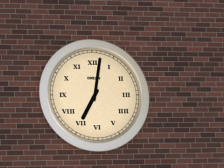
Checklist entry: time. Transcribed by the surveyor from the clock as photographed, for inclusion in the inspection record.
7:02
